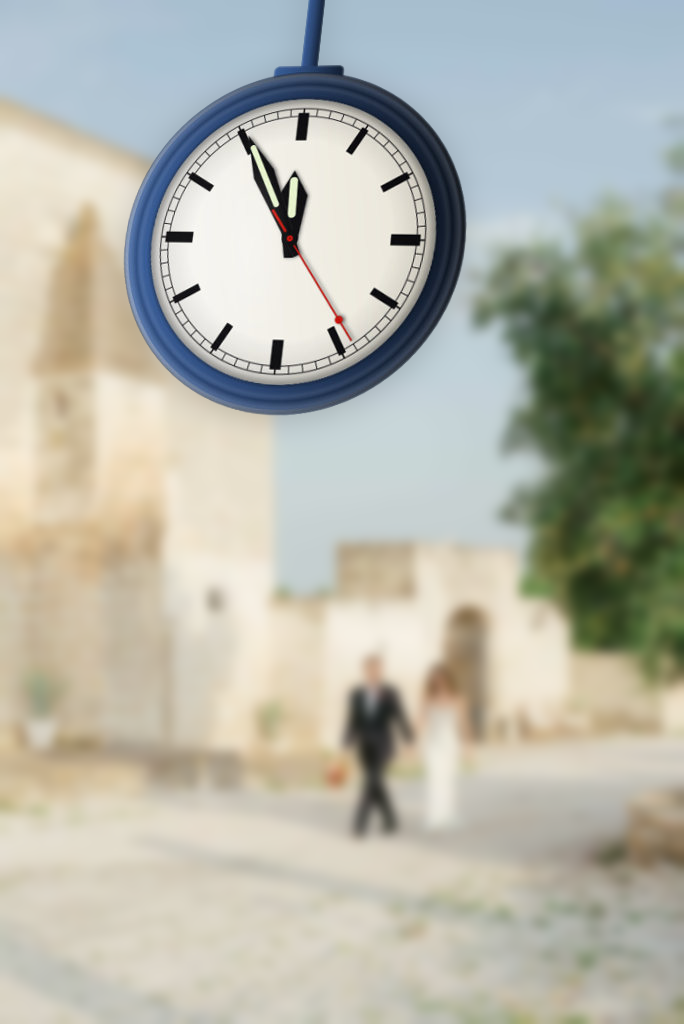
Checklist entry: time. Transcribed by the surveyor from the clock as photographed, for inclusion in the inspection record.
11:55:24
